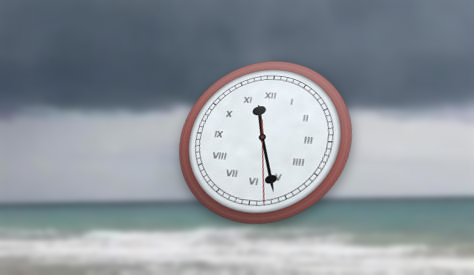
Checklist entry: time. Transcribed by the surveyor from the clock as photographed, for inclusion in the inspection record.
11:26:28
